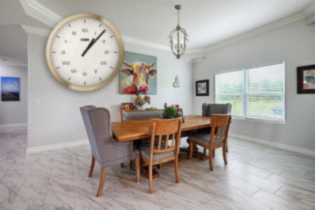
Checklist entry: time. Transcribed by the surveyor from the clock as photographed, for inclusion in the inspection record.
1:07
